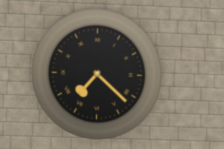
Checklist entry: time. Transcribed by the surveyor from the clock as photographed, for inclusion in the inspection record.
7:22
